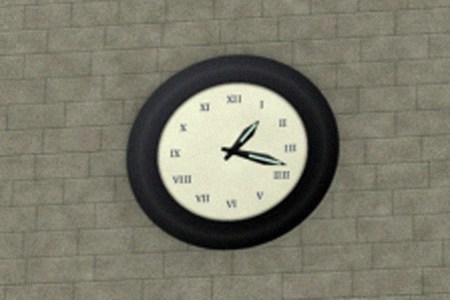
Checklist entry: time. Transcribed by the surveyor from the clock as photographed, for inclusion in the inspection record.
1:18
